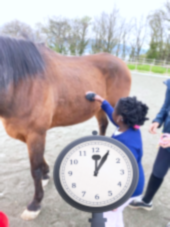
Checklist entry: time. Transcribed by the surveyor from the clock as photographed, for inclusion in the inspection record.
12:05
